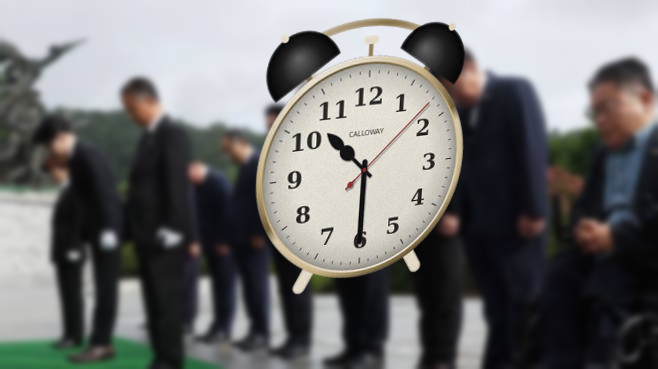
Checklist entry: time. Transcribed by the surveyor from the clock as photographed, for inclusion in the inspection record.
10:30:08
